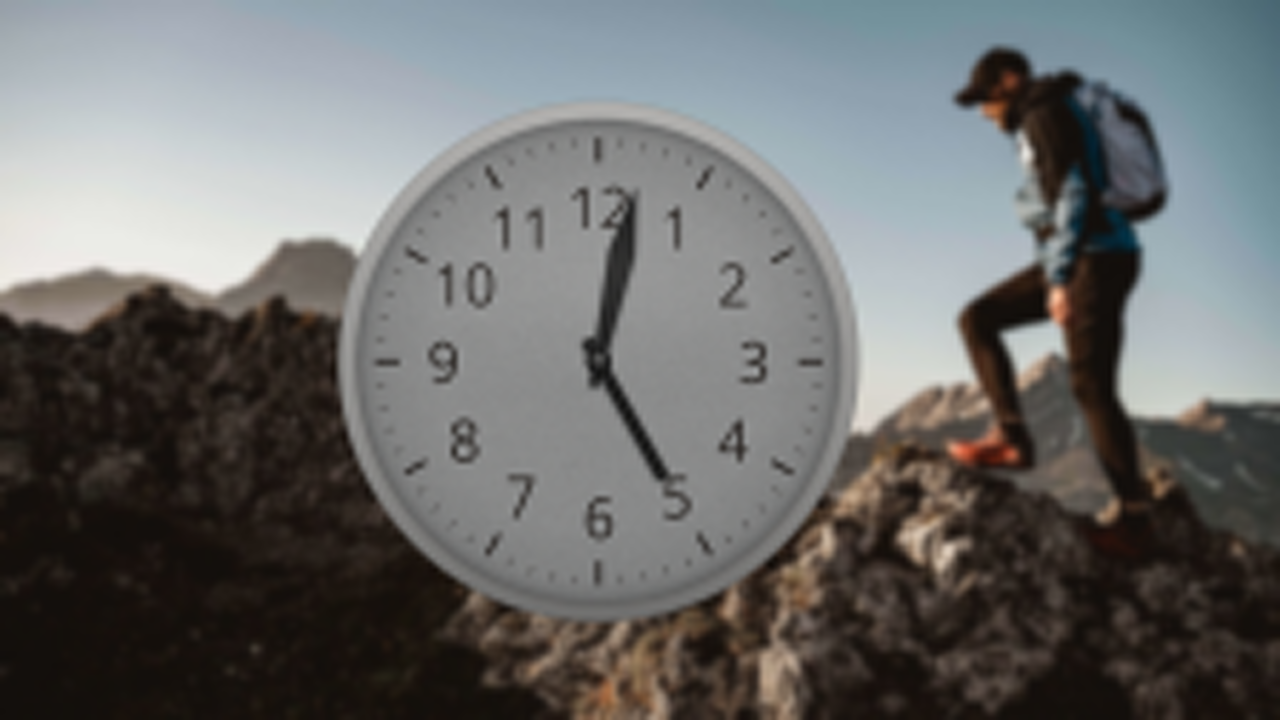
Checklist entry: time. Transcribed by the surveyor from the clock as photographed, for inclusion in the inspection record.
5:02
